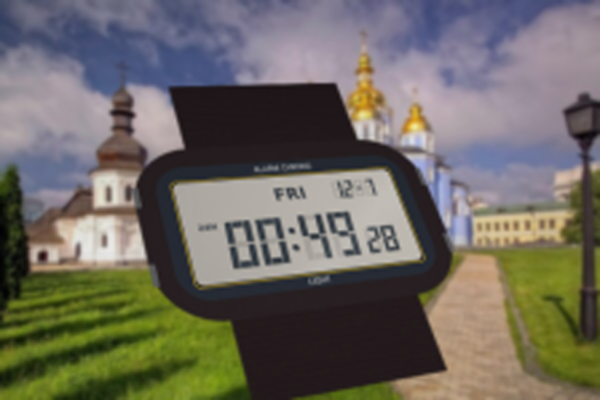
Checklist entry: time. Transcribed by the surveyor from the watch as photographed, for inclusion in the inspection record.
0:49:28
